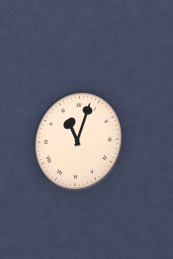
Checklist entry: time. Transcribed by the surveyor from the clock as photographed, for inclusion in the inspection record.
11:03
